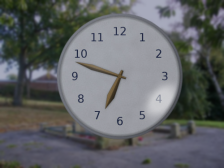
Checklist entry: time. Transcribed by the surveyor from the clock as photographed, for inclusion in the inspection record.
6:48
